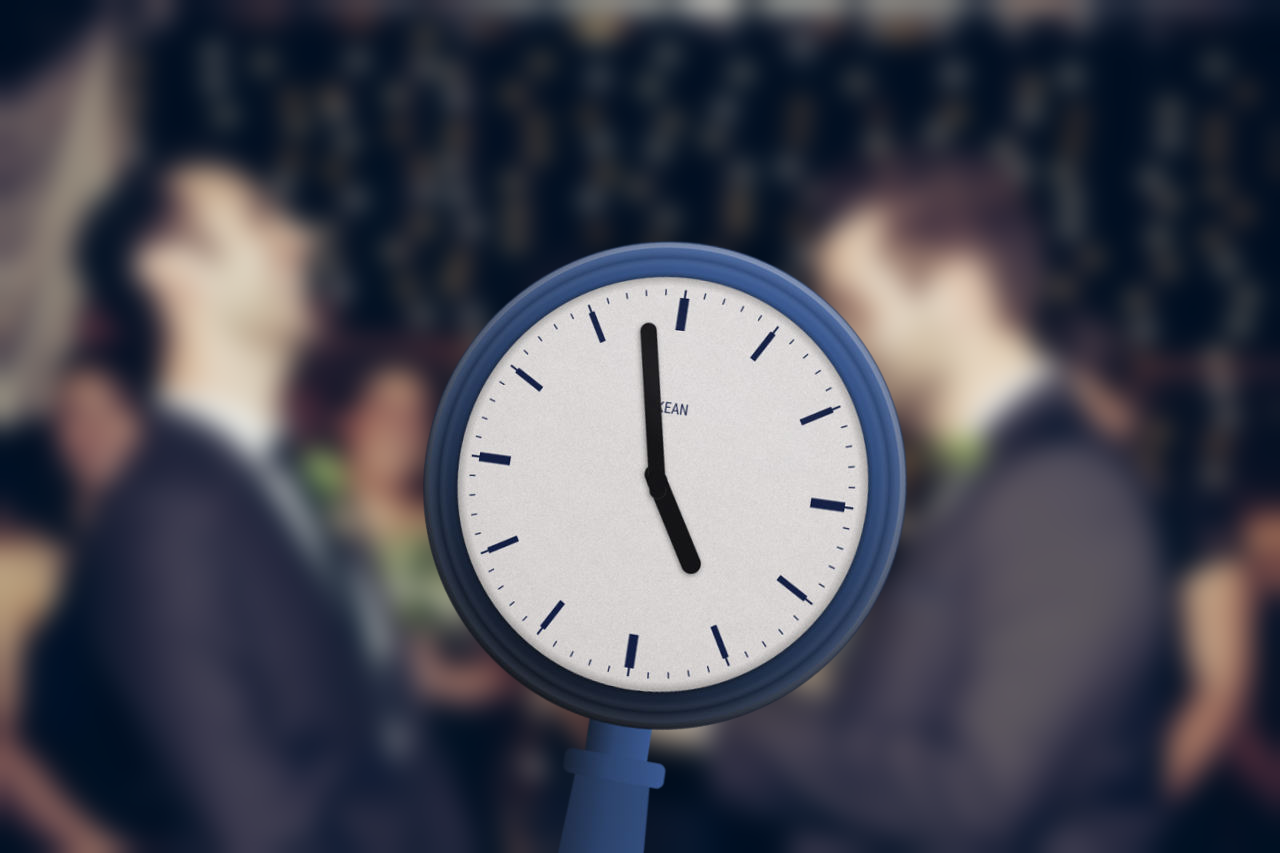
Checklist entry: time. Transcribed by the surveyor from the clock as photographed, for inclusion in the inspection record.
4:58
